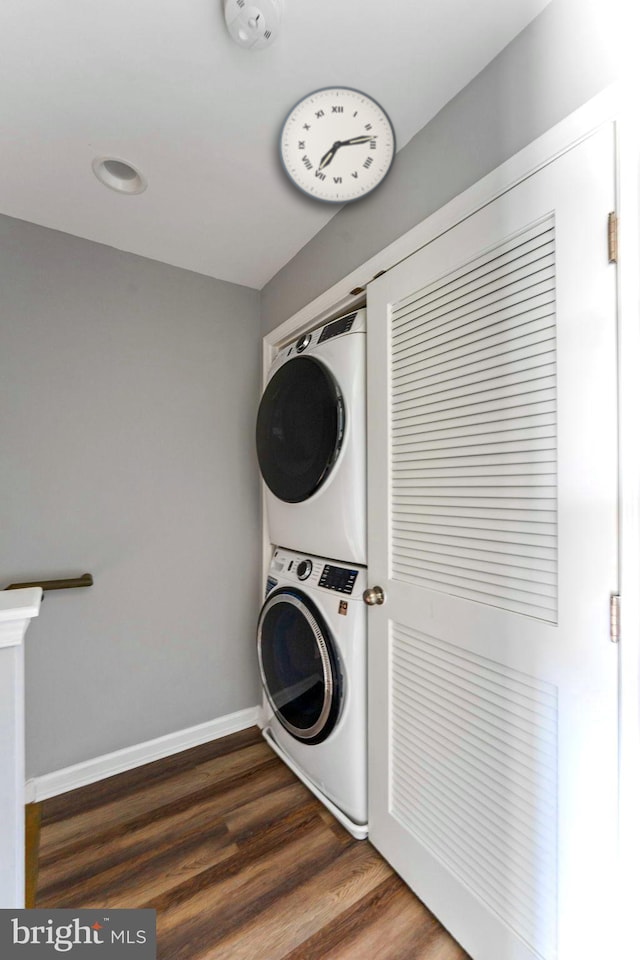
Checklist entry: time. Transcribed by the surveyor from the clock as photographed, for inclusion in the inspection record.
7:13
